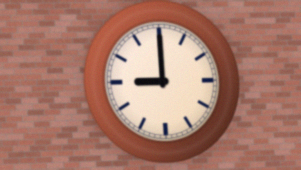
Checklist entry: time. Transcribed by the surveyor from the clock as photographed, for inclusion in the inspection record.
9:00
